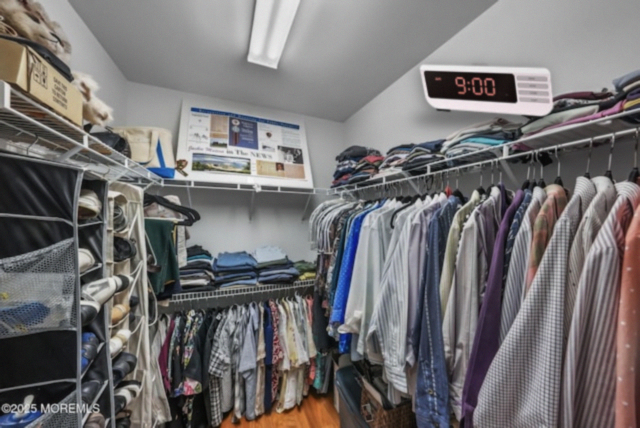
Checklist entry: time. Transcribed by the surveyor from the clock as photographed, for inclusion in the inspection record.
9:00
